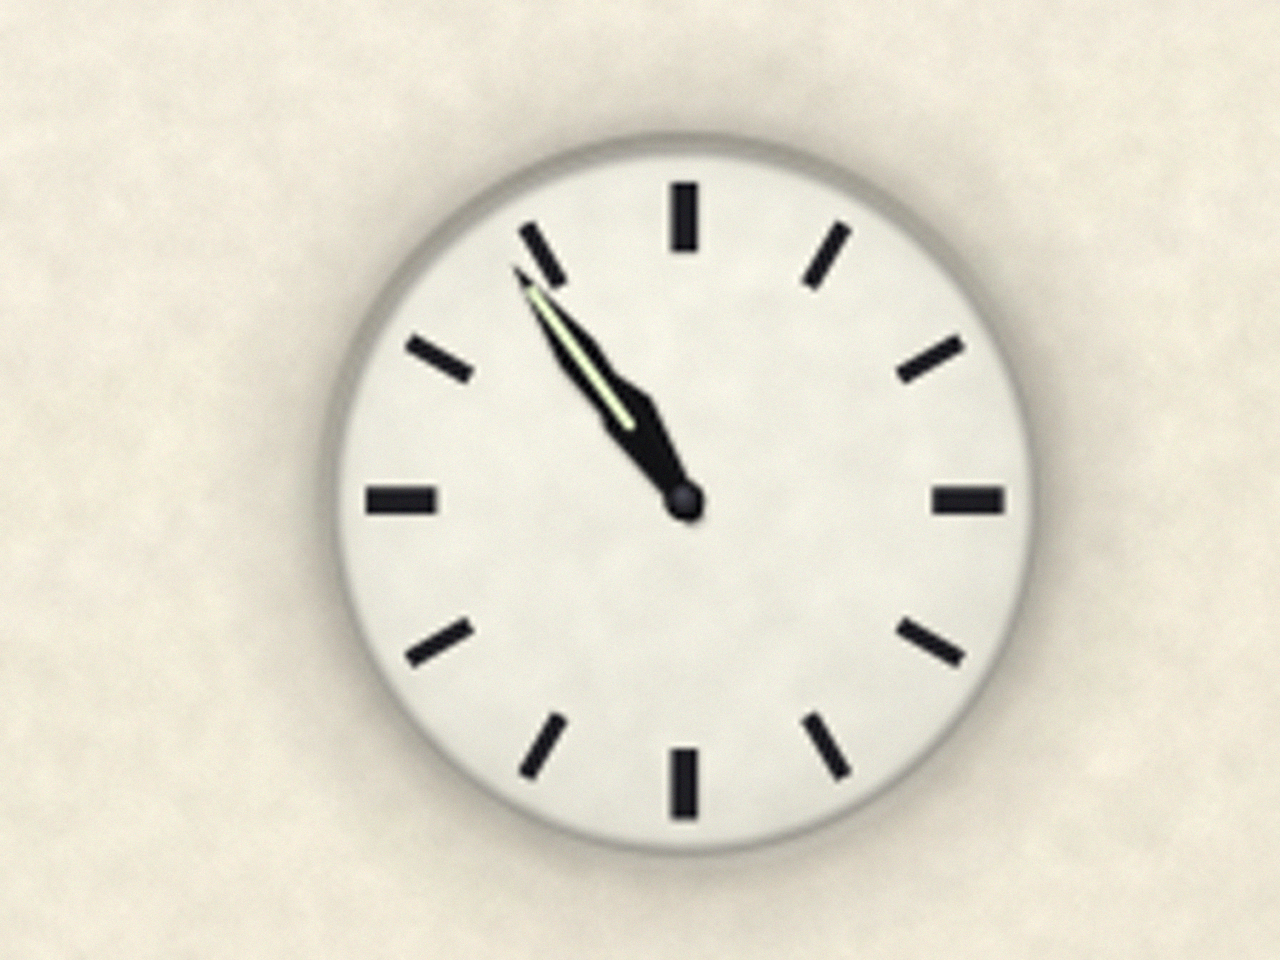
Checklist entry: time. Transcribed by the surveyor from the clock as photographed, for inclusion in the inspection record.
10:54
